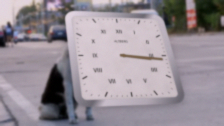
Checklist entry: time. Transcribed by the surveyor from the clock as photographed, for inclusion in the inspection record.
3:16
